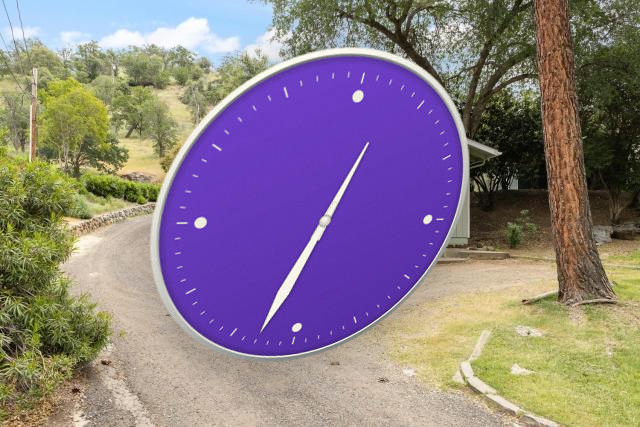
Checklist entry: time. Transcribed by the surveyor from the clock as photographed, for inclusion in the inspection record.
12:33
